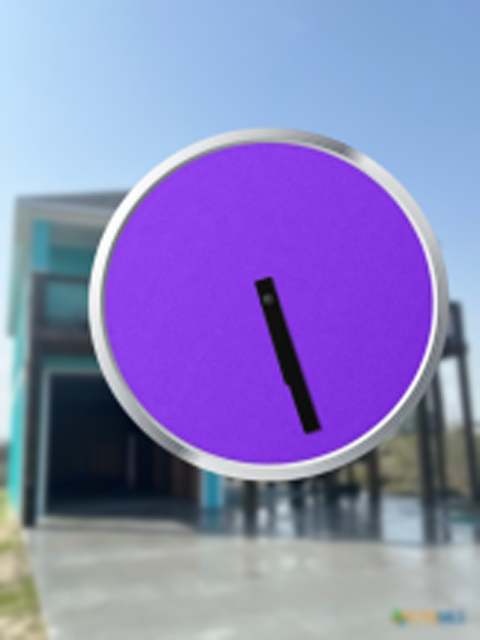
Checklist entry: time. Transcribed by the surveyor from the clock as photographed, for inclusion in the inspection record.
5:27
